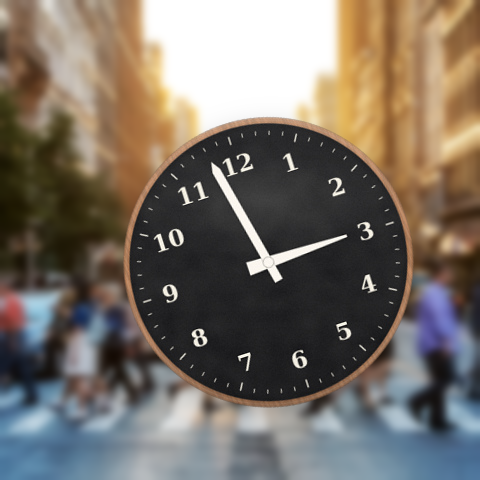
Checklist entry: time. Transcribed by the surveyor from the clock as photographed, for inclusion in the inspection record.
2:58
